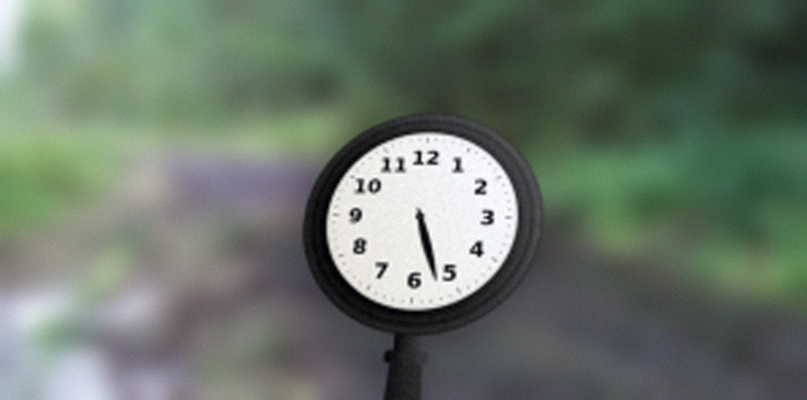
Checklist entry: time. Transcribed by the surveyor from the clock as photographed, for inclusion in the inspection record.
5:27
